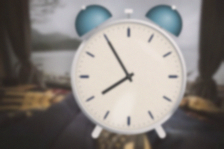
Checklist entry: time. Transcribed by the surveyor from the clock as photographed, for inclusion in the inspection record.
7:55
